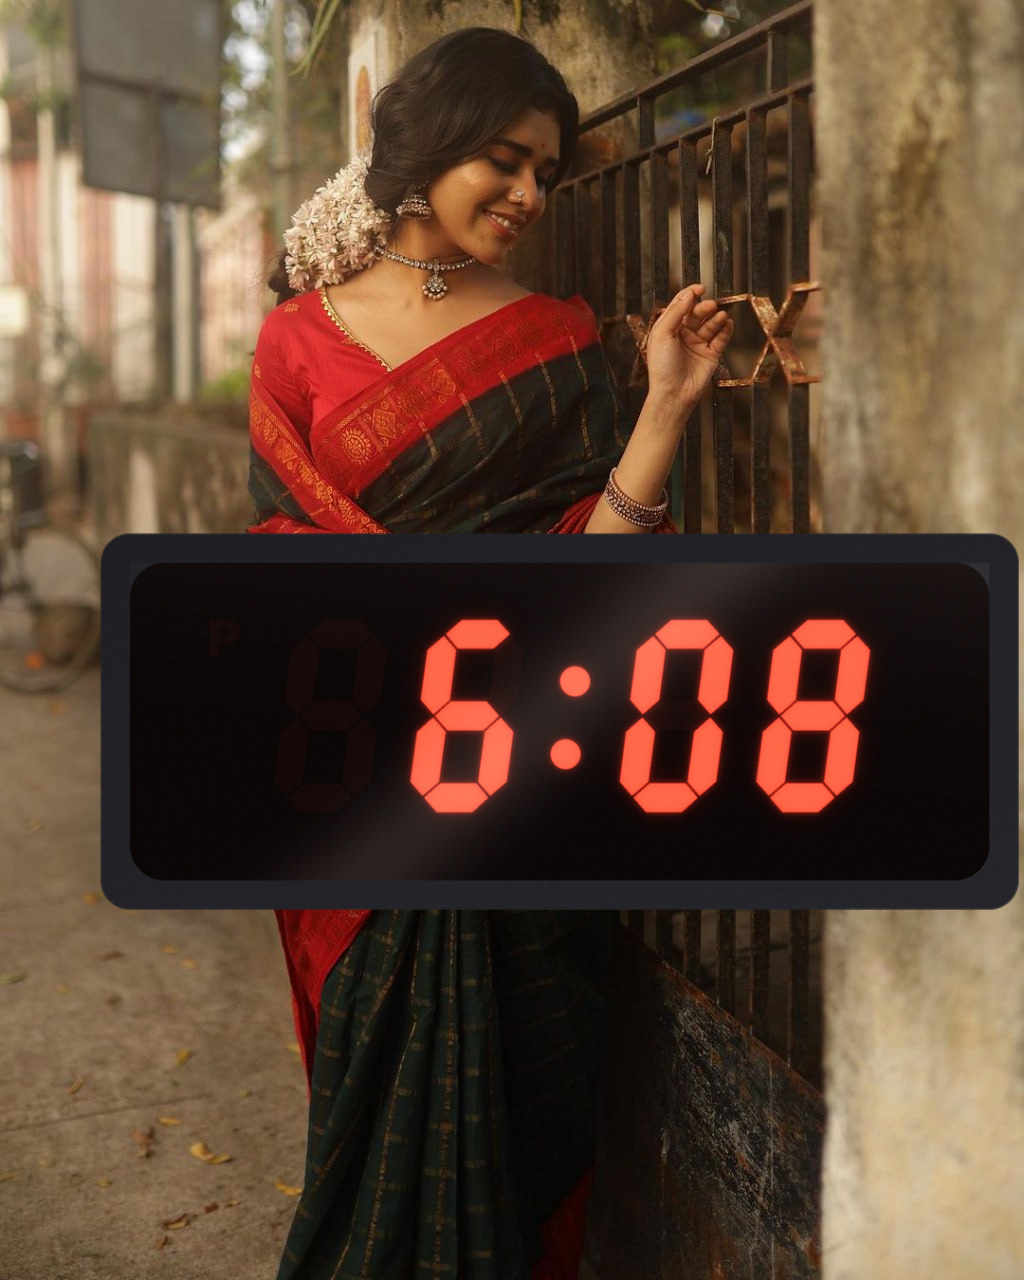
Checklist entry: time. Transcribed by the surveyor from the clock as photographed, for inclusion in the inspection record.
6:08
